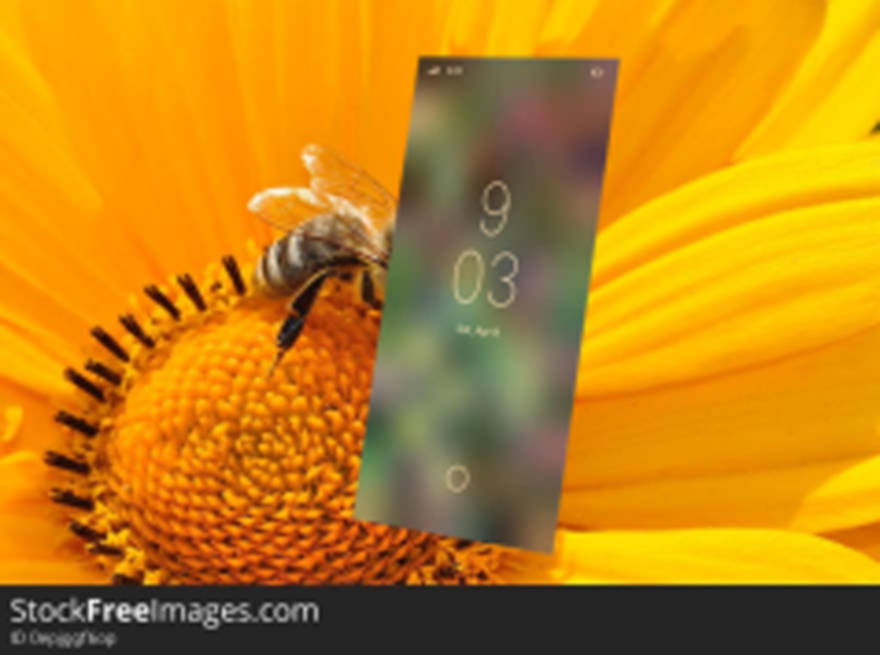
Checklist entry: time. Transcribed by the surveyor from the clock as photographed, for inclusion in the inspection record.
9:03
